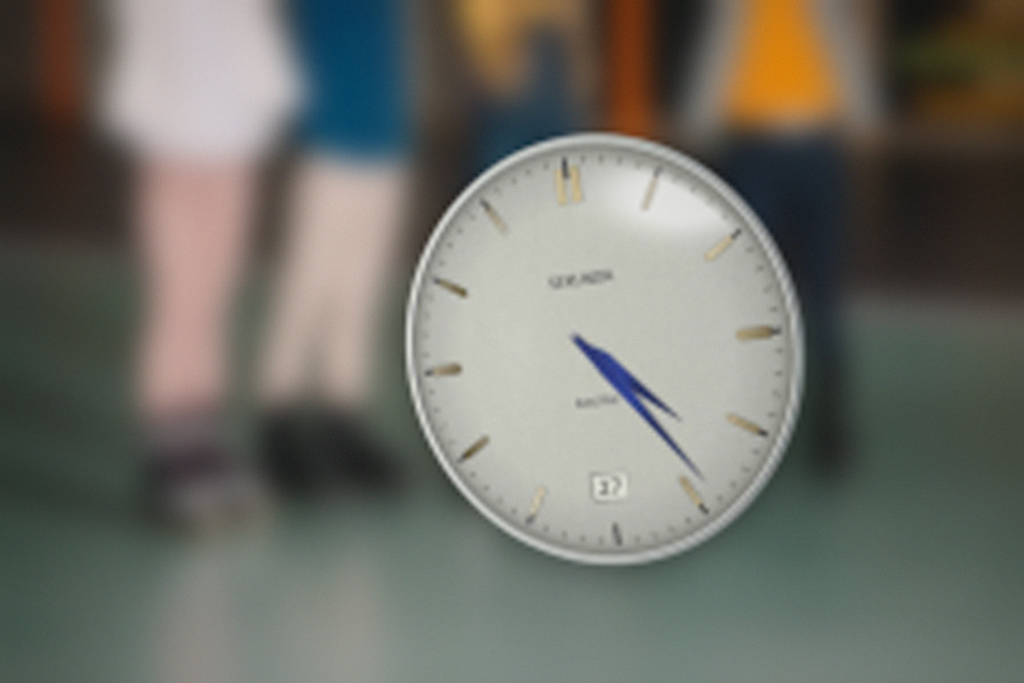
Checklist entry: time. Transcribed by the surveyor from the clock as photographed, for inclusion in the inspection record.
4:24
